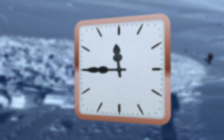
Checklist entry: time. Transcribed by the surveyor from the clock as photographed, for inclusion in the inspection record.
11:45
